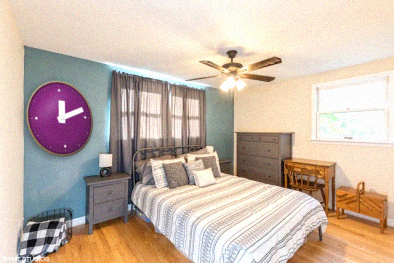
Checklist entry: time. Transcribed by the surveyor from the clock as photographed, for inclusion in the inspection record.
12:12
